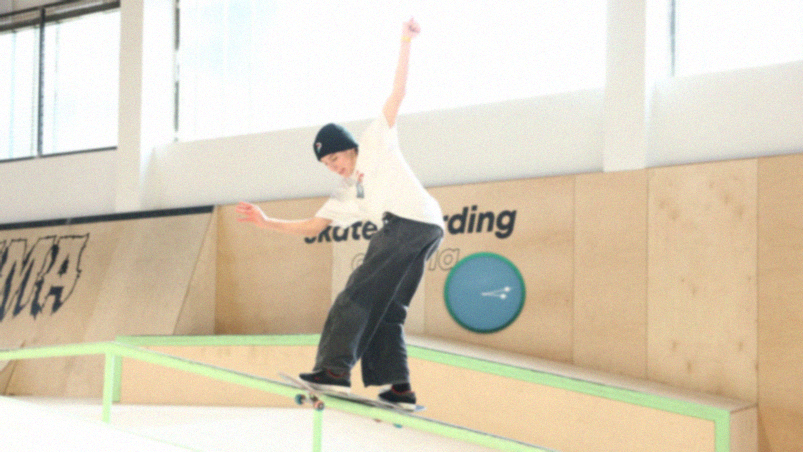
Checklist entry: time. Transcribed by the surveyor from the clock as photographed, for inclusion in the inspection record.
3:13
